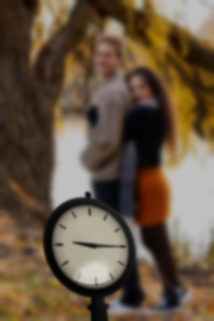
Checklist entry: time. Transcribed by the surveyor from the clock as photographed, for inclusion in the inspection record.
9:15
